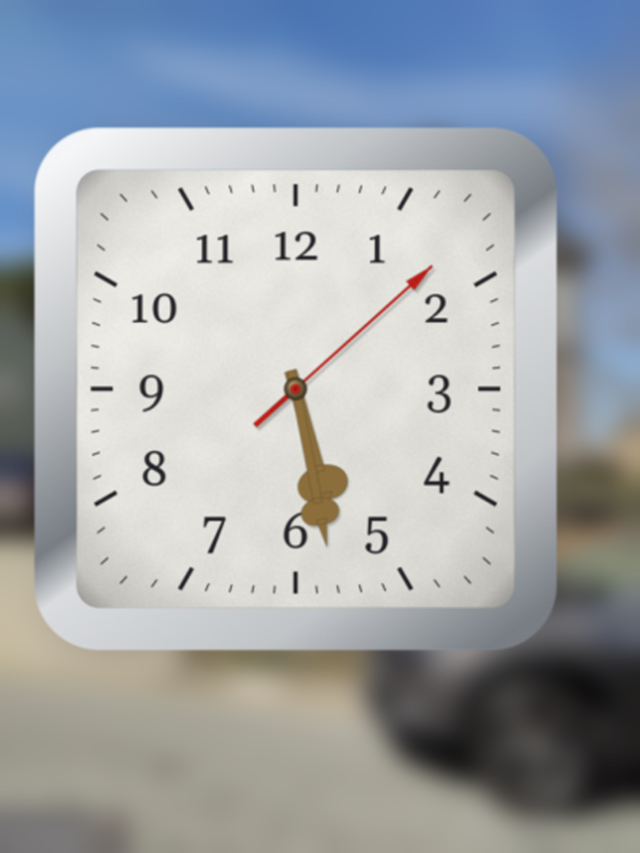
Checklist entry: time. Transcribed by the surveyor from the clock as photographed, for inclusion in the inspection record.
5:28:08
